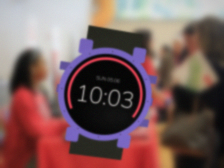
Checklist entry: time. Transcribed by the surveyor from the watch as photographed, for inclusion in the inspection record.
10:03
